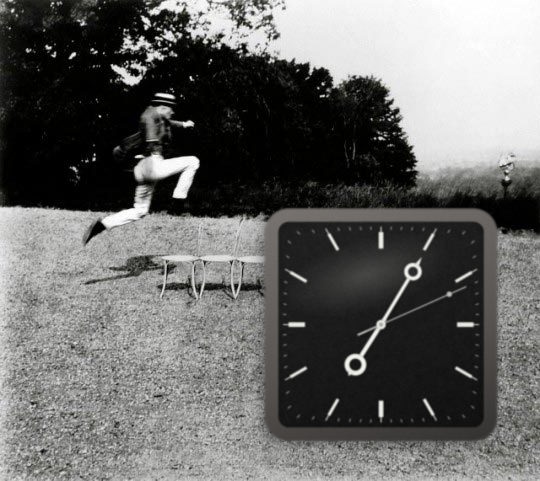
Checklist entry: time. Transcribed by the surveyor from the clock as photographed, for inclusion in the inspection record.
7:05:11
